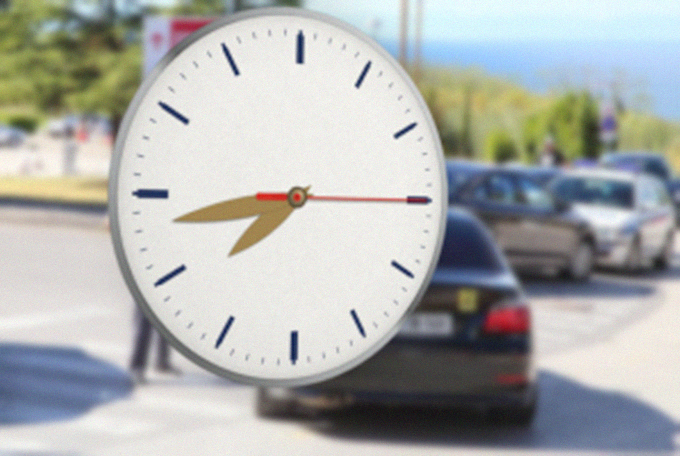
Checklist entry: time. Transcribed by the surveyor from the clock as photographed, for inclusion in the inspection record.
7:43:15
